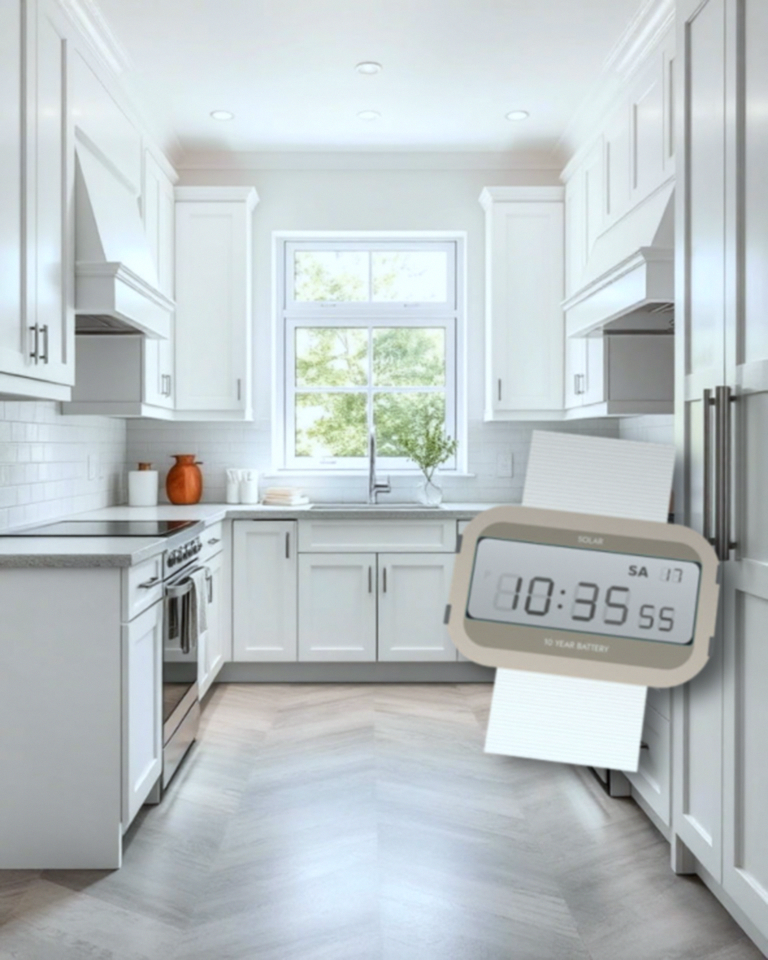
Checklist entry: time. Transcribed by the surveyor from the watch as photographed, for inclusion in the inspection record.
10:35:55
